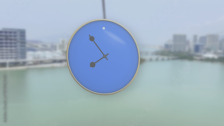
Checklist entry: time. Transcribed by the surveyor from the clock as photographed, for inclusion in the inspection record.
7:54
